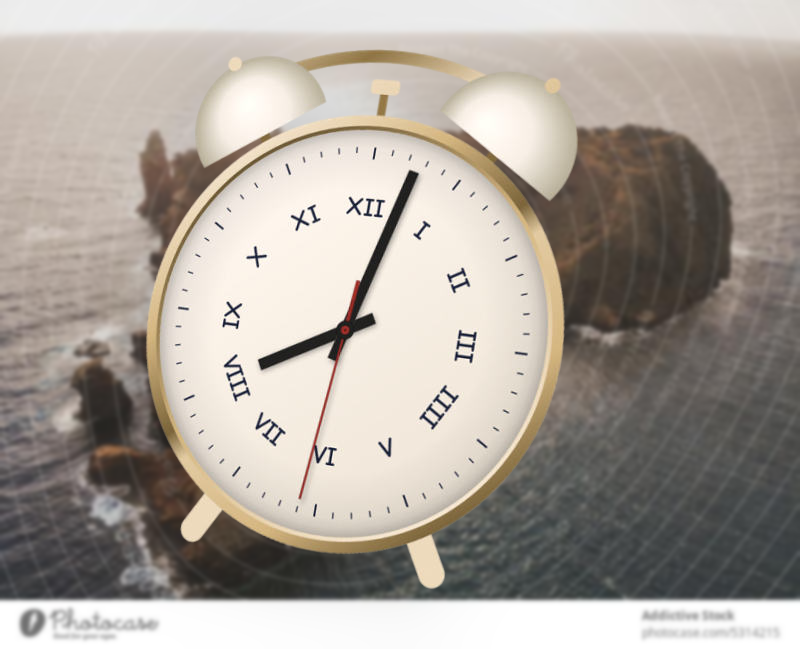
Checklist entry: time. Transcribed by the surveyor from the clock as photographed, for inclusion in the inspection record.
8:02:31
